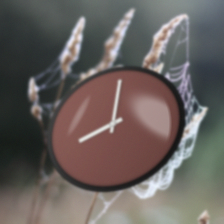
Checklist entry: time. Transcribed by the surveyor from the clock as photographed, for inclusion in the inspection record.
8:00
